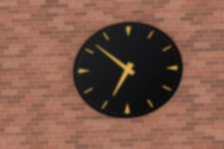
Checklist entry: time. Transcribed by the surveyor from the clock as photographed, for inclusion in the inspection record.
6:52
